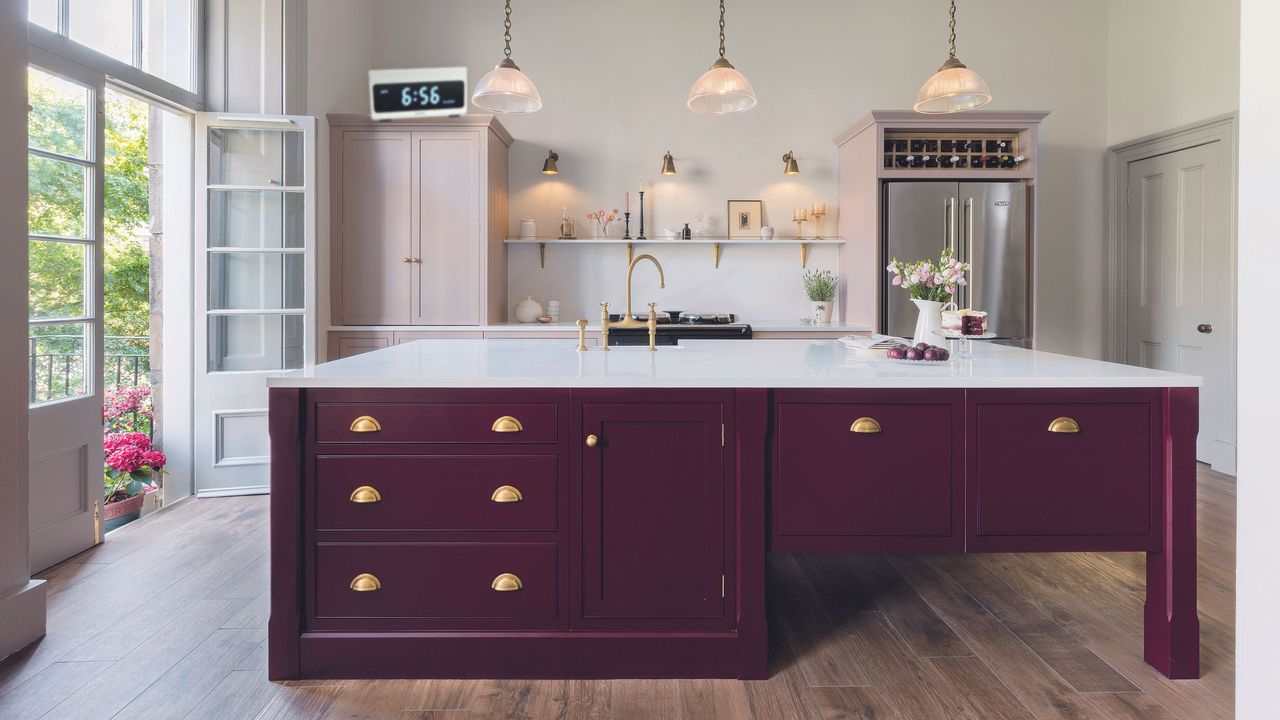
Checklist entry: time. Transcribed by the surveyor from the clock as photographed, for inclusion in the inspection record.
6:56
